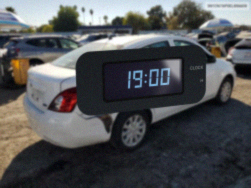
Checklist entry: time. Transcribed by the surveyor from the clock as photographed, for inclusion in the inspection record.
19:00
